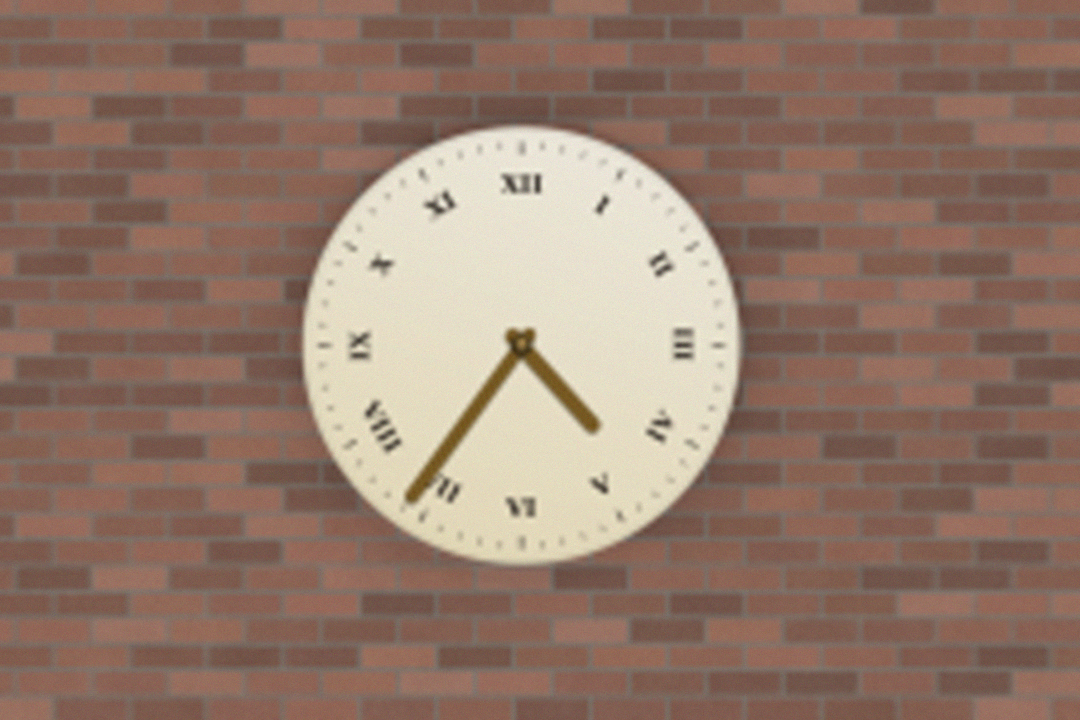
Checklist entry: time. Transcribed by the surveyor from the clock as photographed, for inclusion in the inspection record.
4:36
